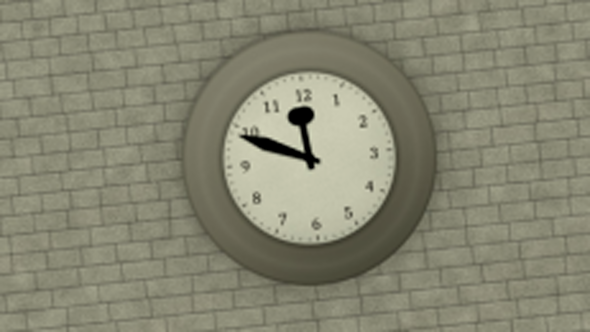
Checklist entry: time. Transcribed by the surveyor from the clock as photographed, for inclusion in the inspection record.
11:49
